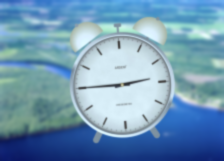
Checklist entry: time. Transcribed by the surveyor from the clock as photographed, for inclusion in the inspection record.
2:45
